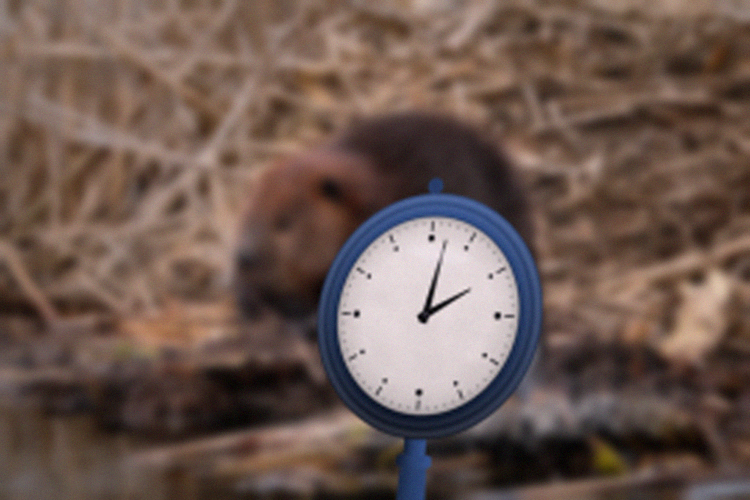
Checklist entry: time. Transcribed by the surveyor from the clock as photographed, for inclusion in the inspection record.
2:02
